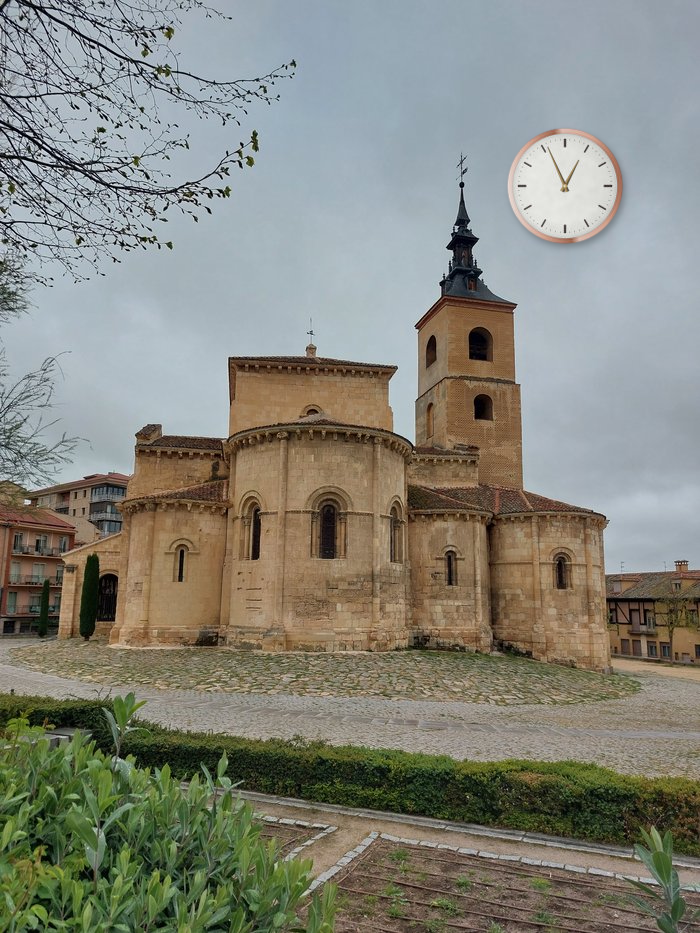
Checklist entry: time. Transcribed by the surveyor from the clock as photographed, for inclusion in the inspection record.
12:56
